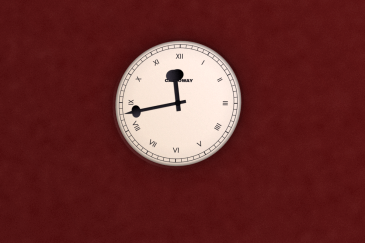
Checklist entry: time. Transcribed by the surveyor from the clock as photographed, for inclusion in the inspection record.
11:43
